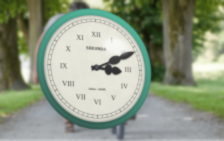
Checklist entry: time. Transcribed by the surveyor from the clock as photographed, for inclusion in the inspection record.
3:11
